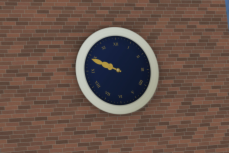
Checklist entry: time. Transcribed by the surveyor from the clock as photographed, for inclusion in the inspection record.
9:49
